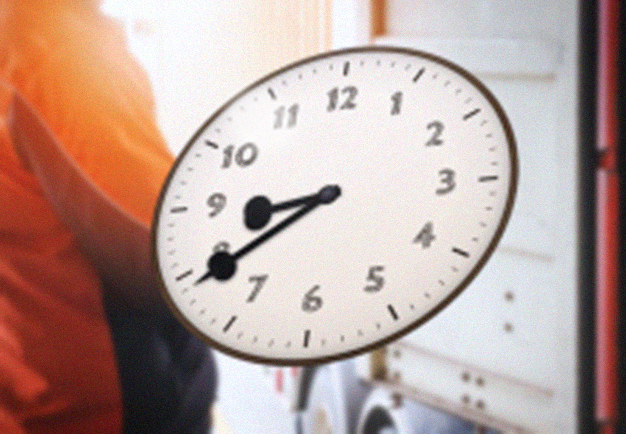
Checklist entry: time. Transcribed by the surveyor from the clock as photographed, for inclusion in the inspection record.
8:39
